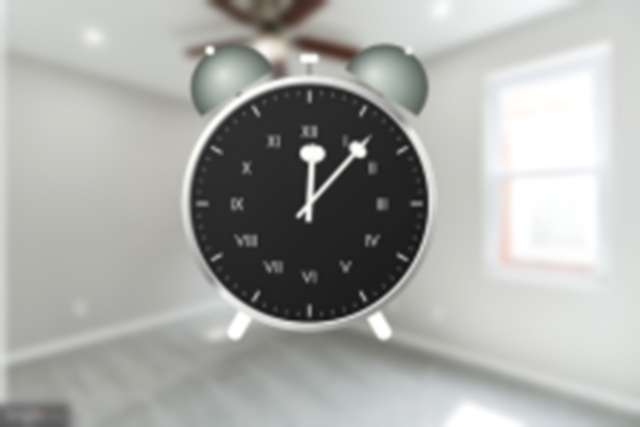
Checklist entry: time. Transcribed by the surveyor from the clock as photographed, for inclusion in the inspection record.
12:07
